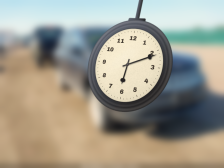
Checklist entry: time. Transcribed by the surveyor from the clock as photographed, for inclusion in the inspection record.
6:11
